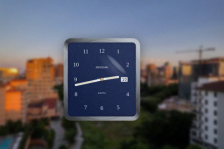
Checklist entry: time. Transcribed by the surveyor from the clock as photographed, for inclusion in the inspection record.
2:43
